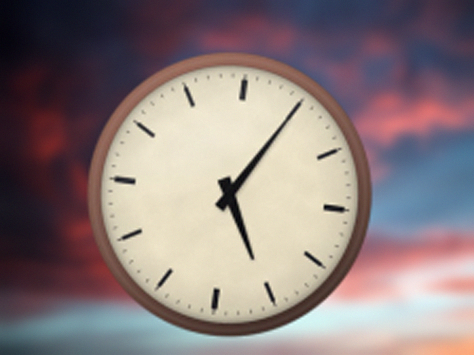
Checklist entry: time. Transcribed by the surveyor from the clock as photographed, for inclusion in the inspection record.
5:05
